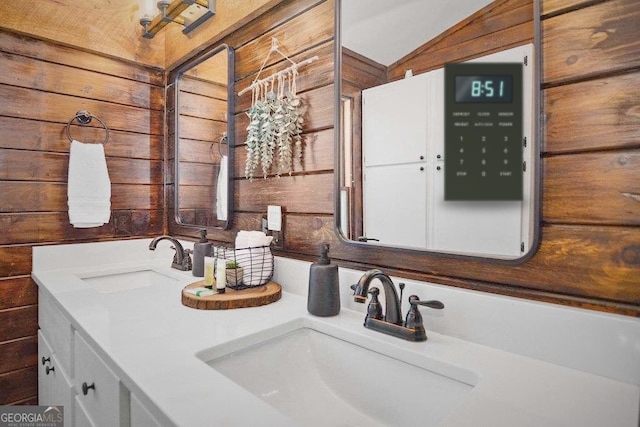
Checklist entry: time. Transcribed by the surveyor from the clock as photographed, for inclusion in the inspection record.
8:51
